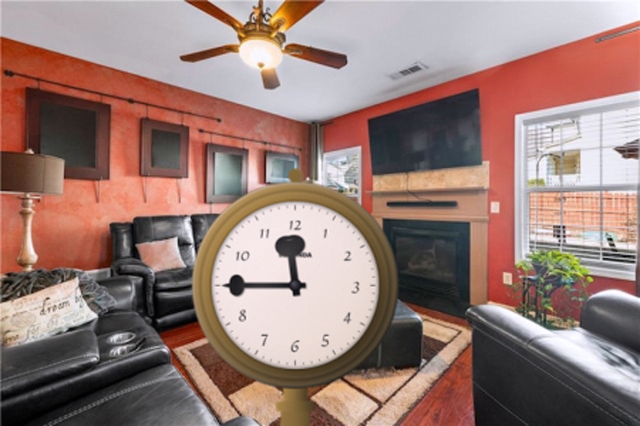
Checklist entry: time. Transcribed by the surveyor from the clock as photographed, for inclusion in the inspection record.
11:45
